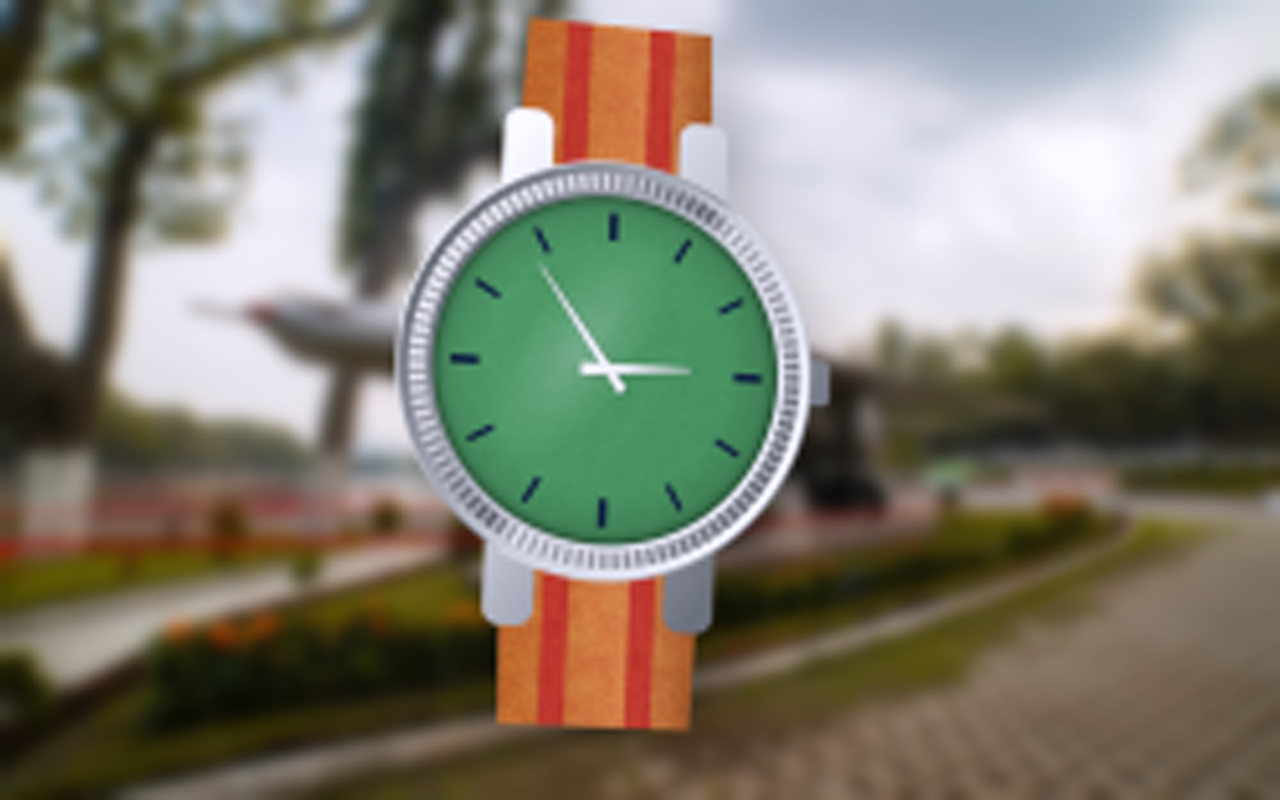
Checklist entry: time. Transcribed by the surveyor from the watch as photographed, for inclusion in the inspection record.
2:54
